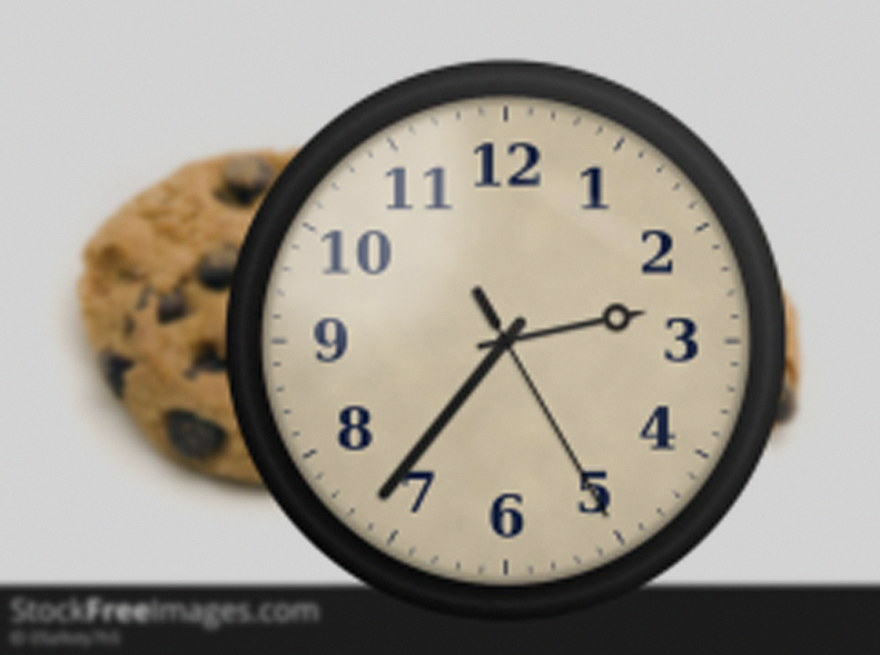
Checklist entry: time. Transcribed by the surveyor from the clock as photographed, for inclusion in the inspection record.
2:36:25
